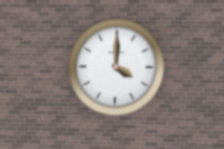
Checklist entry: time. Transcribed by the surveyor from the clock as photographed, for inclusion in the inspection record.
4:00
